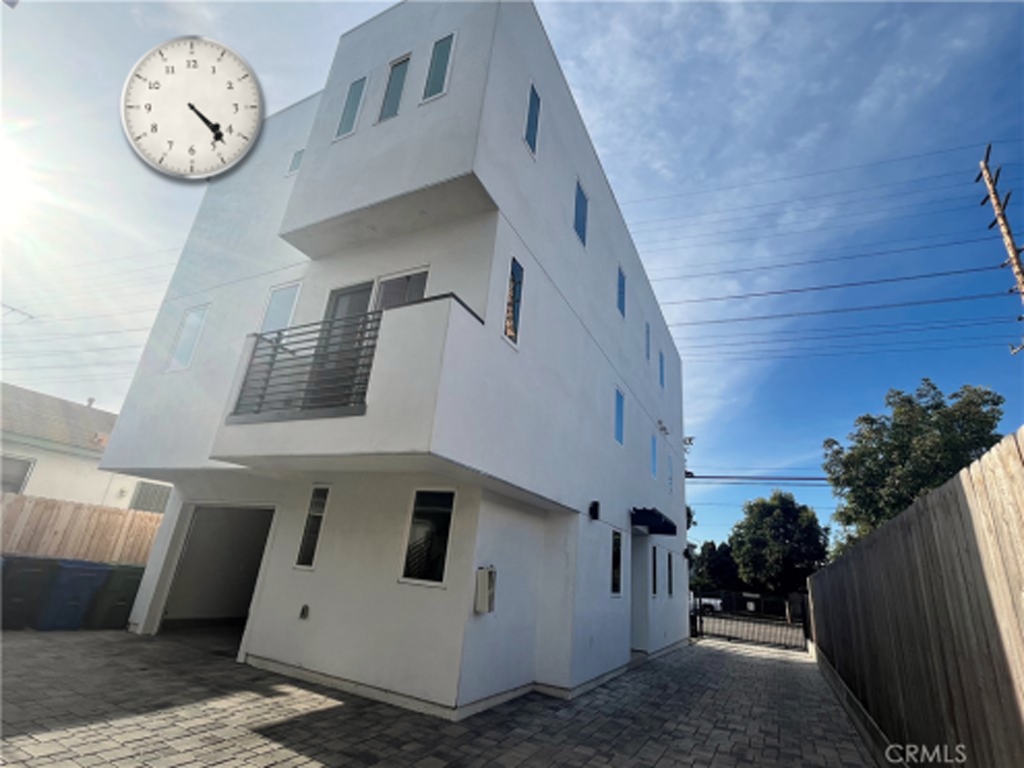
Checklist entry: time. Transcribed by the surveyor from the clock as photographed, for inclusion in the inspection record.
4:23
